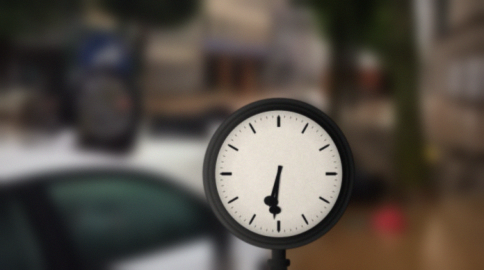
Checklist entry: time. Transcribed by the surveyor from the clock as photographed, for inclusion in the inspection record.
6:31
